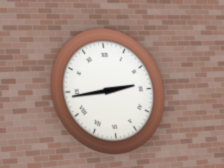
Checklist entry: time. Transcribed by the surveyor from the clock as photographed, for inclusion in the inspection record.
2:44
